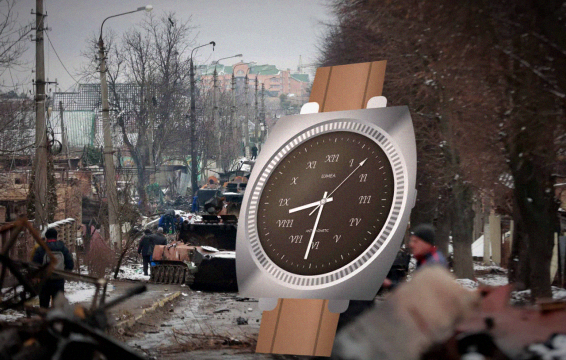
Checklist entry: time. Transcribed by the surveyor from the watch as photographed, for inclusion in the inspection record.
8:31:07
